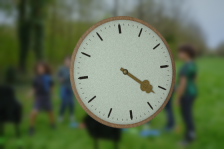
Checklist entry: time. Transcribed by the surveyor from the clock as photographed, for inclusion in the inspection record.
4:22
